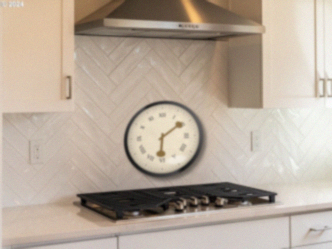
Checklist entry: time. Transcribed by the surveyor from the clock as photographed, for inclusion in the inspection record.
6:09
